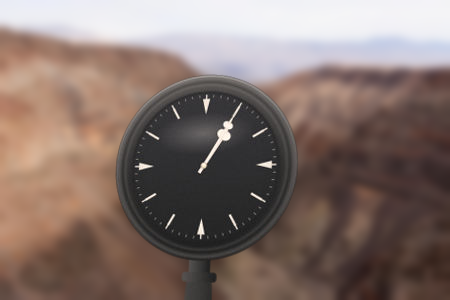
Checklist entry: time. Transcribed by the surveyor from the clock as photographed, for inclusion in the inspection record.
1:05
